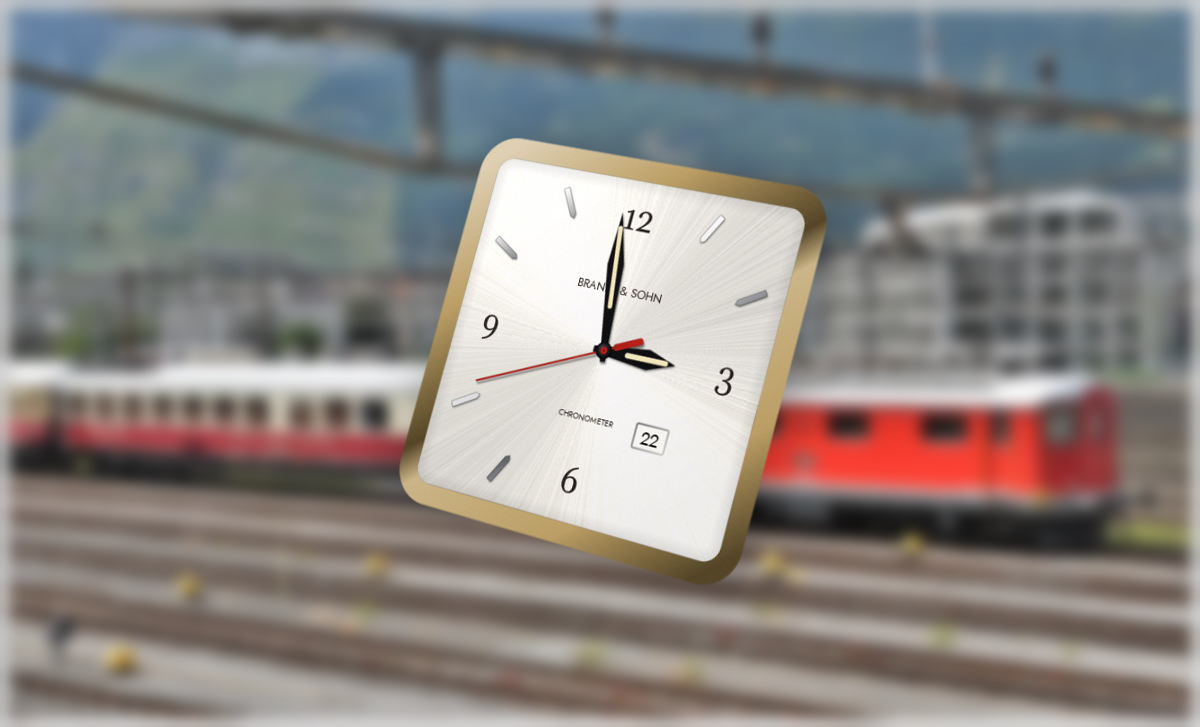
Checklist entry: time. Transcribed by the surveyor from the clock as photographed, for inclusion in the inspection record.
2:58:41
